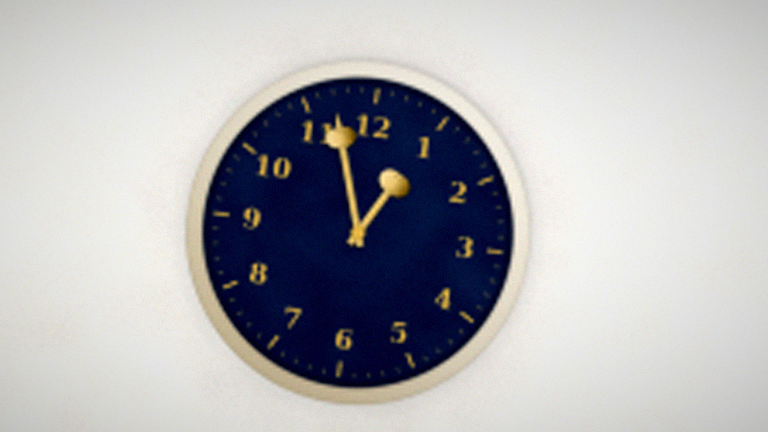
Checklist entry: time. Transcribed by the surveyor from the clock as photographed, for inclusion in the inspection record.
12:57
